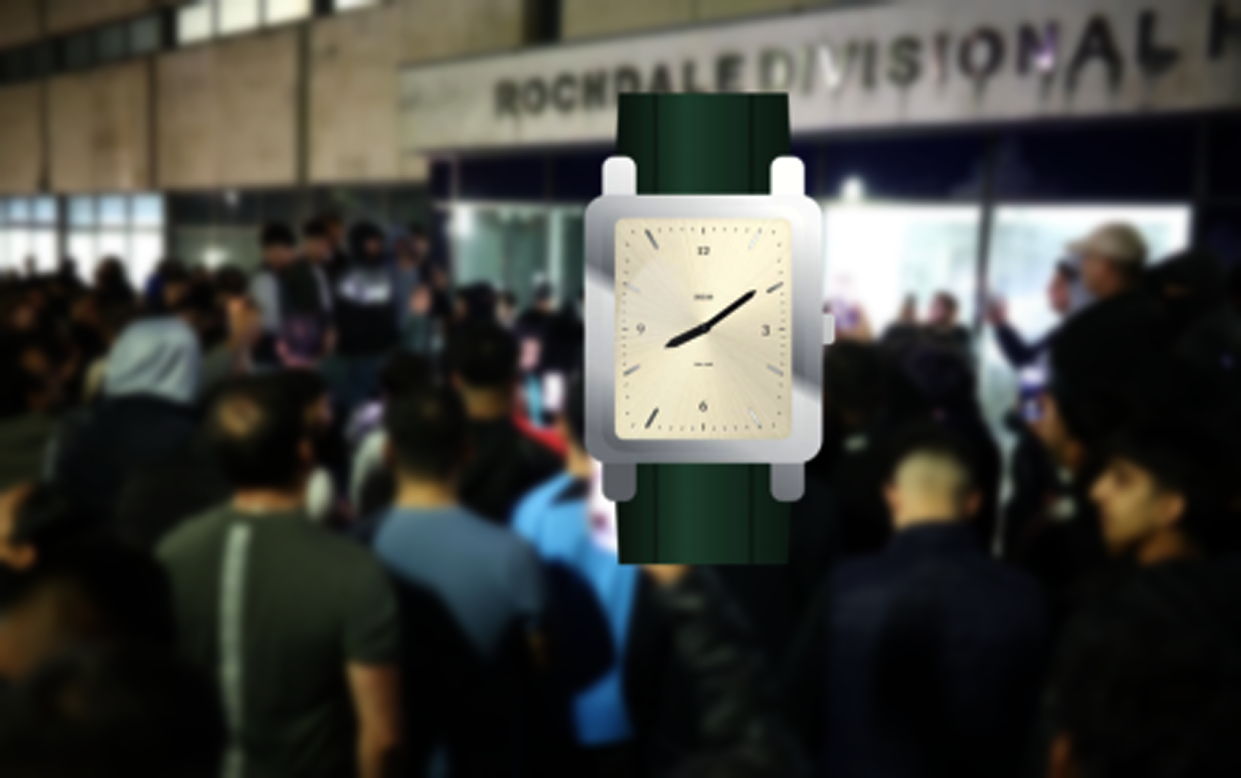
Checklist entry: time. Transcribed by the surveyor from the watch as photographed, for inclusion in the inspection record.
8:09
